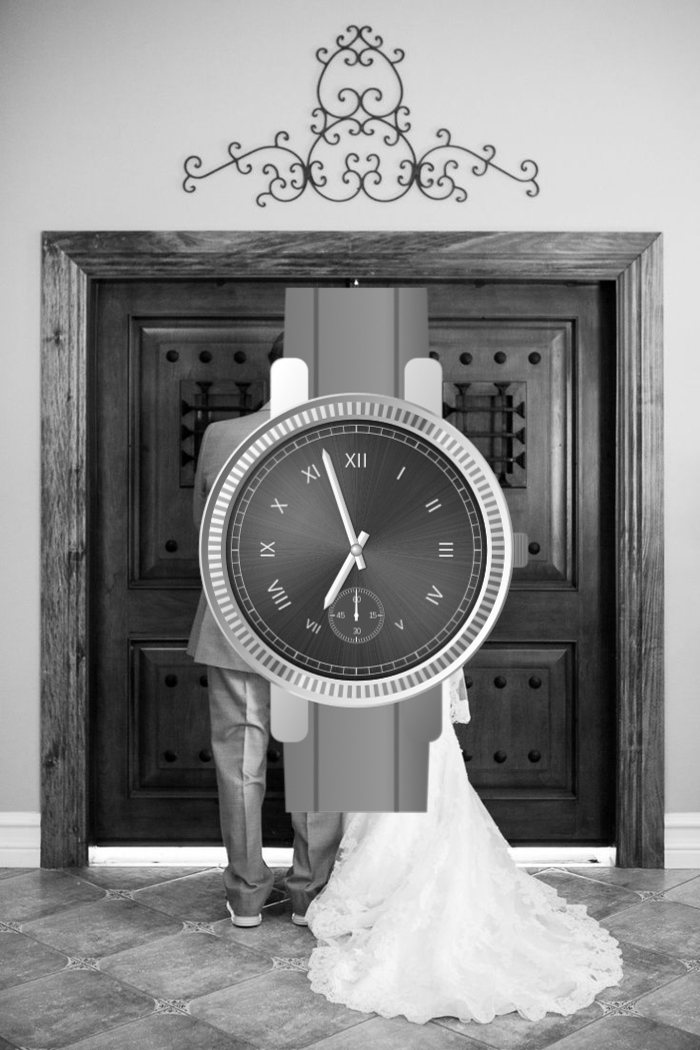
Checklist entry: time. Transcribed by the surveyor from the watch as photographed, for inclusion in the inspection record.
6:57
